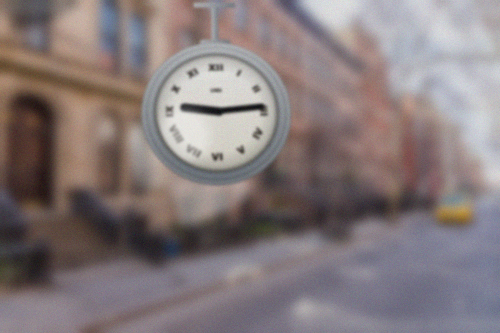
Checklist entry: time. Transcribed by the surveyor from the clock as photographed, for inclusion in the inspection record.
9:14
